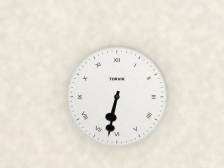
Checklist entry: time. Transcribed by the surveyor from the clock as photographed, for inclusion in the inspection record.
6:32
